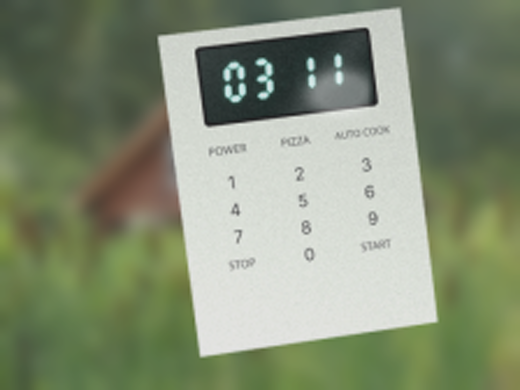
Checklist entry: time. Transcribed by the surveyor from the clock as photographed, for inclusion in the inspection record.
3:11
